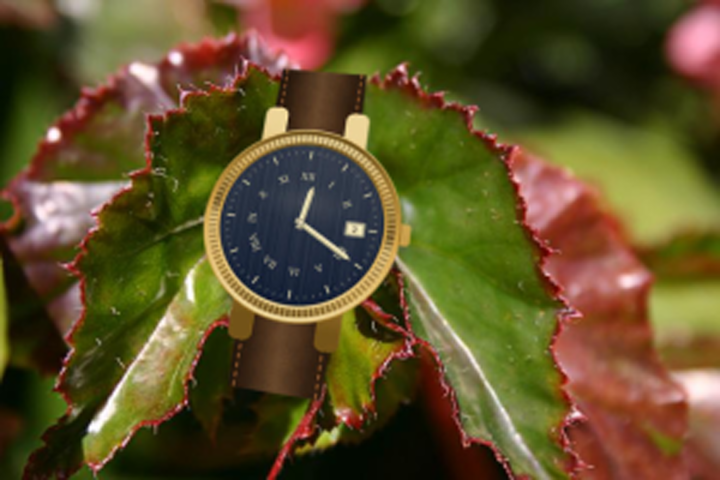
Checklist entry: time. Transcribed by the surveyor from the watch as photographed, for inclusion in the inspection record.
12:20
